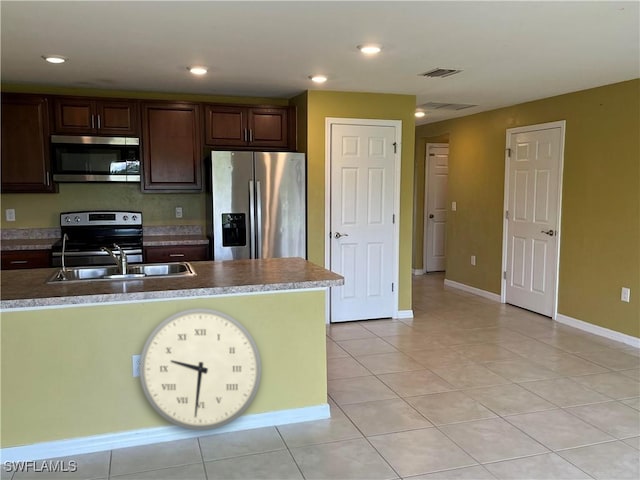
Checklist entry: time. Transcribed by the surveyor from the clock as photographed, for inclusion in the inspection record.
9:31
